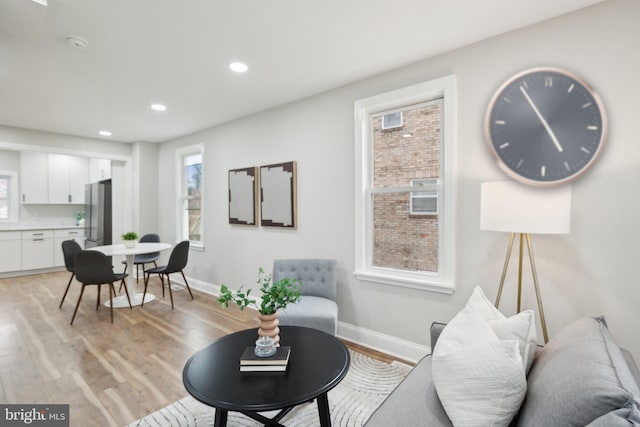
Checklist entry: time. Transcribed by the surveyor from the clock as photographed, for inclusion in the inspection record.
4:54
